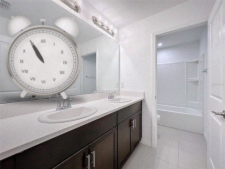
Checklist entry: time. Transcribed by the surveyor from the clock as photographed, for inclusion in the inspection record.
10:55
